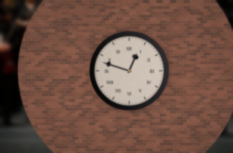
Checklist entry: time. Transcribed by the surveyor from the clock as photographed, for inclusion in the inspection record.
12:48
